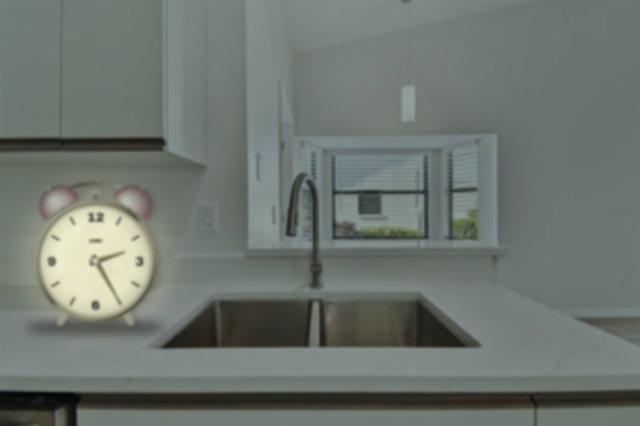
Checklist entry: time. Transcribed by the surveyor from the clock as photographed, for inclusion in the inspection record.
2:25
